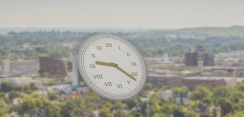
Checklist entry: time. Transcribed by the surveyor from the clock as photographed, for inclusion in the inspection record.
9:22
